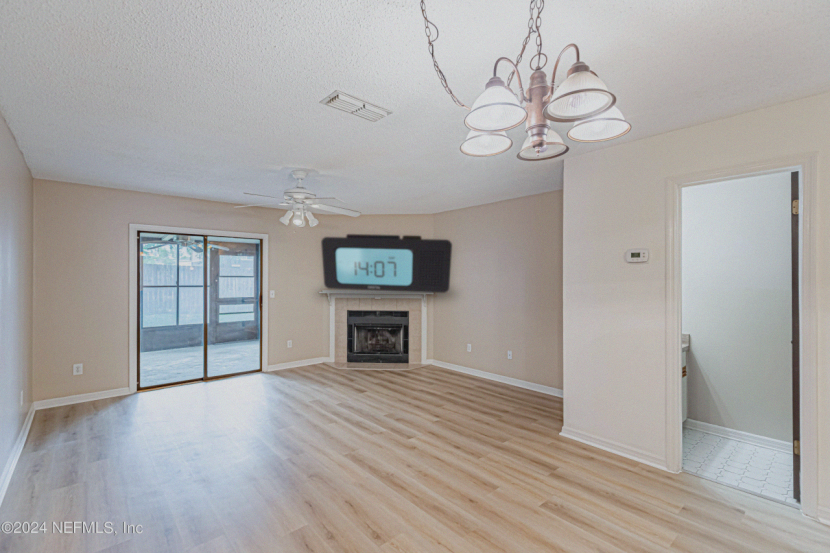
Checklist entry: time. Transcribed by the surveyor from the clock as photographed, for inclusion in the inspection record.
14:07
